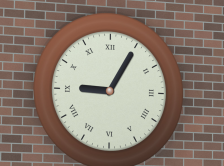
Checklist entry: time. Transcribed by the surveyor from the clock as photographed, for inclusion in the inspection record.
9:05
